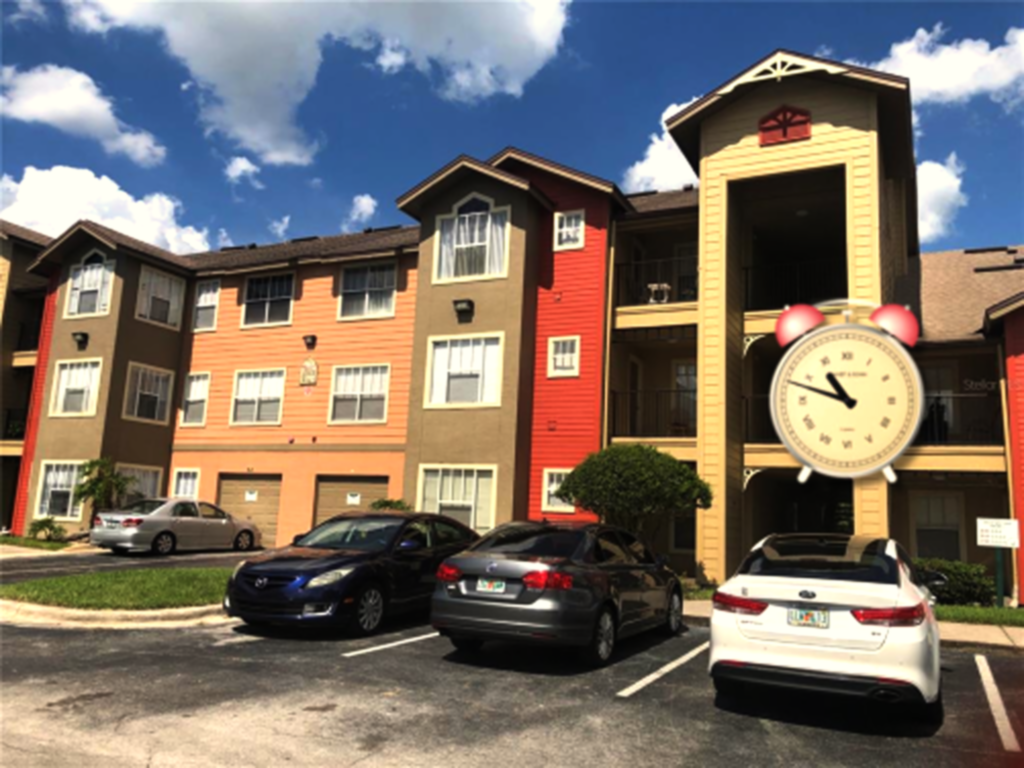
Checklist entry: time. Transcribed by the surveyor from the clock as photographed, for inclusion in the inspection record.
10:48
